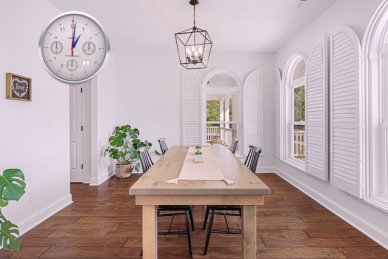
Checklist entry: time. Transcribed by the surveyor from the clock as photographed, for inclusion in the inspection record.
1:01
